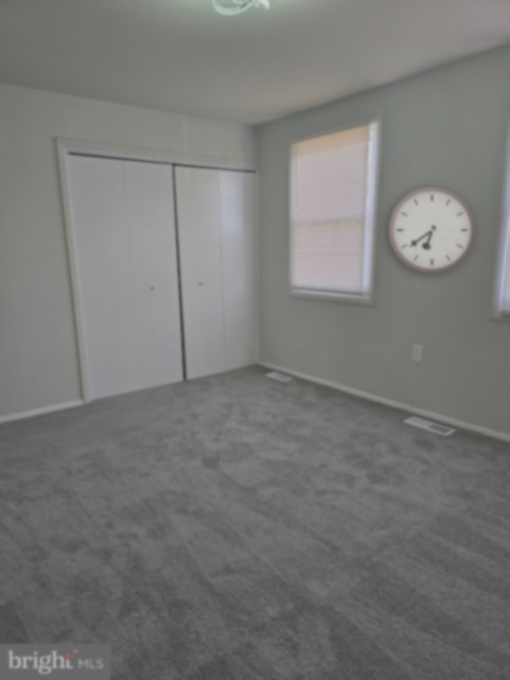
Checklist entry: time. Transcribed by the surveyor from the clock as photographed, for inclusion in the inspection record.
6:39
